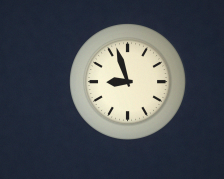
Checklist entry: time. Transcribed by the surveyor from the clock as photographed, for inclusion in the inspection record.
8:57
